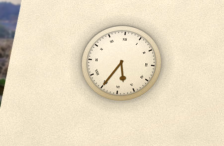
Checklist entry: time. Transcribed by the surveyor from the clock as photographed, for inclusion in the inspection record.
5:35
